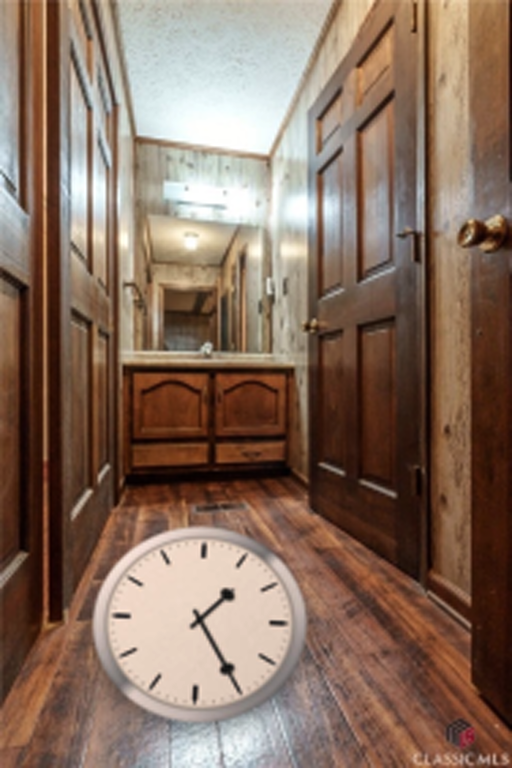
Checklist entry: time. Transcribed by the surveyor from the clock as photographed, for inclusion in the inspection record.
1:25
